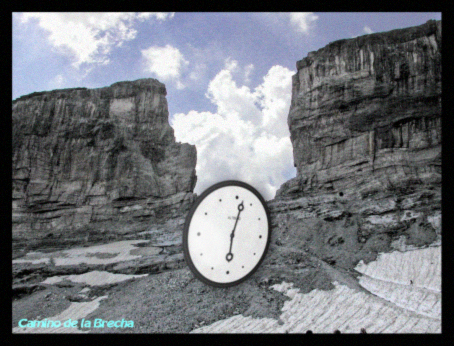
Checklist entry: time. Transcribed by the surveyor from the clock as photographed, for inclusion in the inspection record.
6:02
